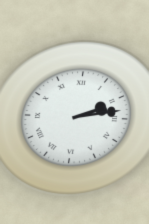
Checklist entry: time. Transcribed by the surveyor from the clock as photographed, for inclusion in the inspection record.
2:13
